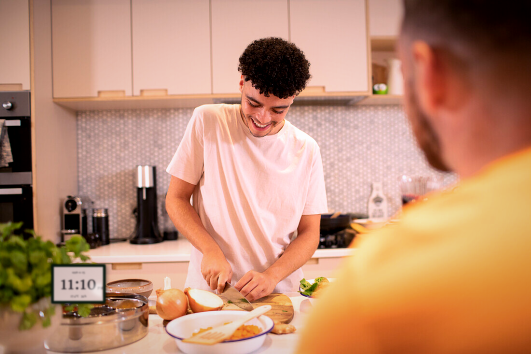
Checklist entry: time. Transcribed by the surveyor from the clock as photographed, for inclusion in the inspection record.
11:10
